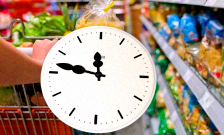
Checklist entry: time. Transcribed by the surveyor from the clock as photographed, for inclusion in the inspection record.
11:47
